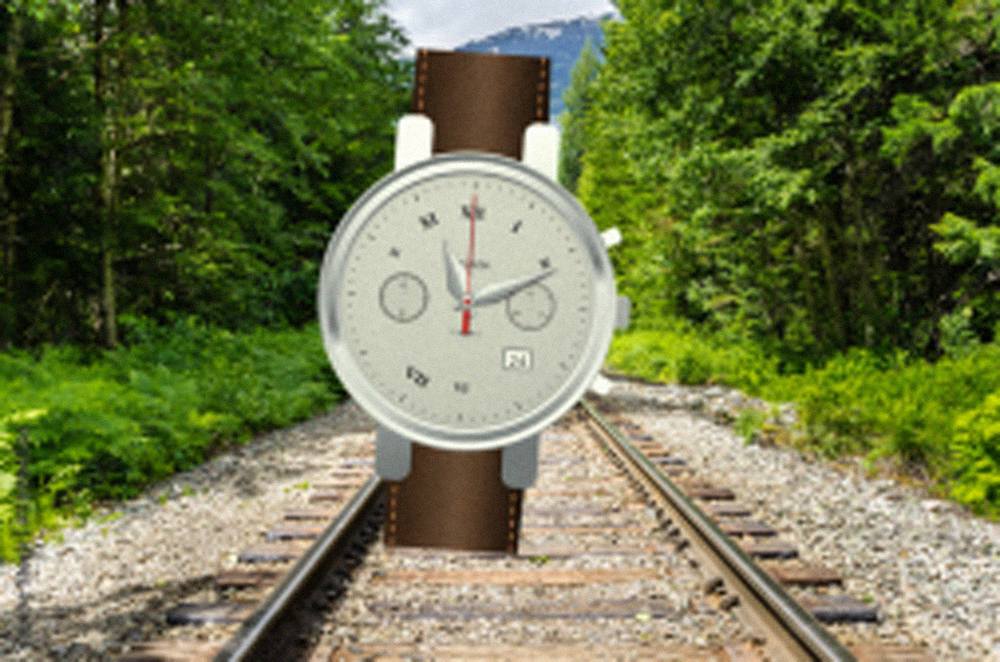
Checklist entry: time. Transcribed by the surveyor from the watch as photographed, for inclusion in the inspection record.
11:11
